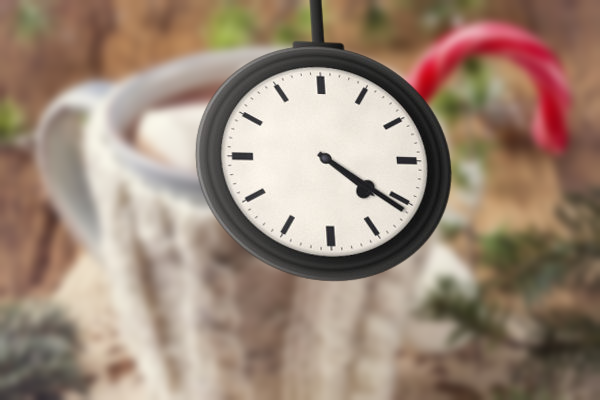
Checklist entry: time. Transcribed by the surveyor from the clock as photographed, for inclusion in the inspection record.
4:21
